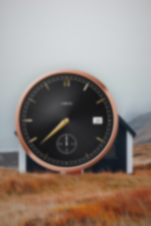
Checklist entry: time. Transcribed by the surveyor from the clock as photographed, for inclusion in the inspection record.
7:38
